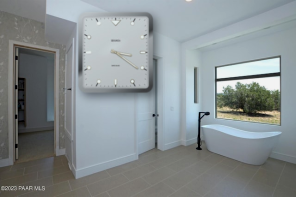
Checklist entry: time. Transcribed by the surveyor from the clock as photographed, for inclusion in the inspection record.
3:21
